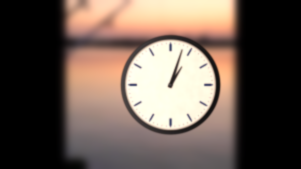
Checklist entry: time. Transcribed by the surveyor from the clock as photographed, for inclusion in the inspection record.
1:03
